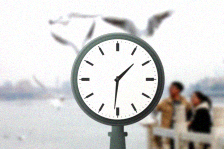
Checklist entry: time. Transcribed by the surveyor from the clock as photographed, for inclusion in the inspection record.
1:31
